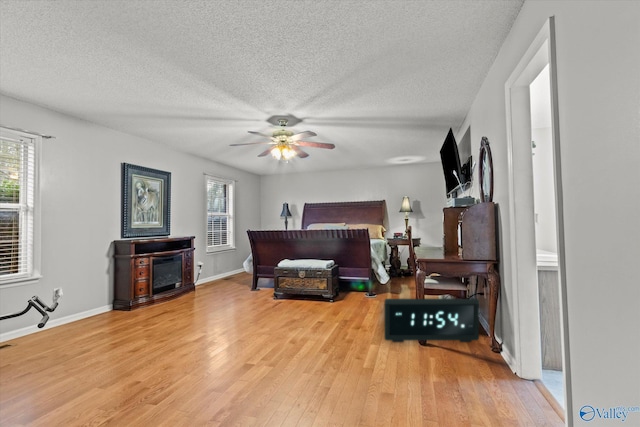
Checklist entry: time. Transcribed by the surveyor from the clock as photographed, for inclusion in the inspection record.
11:54
